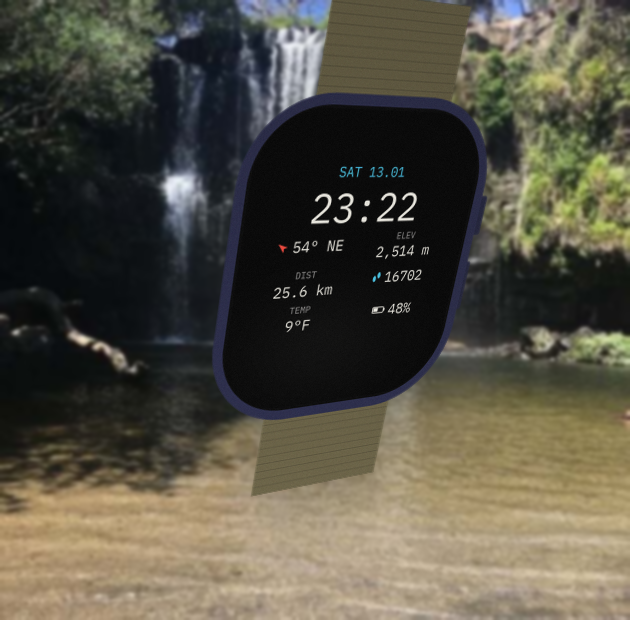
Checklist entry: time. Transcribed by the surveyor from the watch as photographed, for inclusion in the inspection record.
23:22
